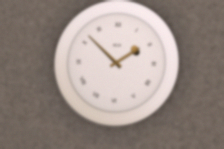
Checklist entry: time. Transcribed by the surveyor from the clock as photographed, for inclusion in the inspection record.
1:52
